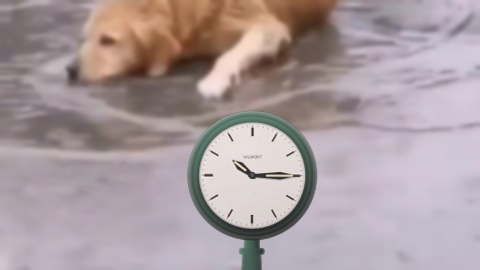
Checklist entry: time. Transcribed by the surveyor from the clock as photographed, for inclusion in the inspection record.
10:15
